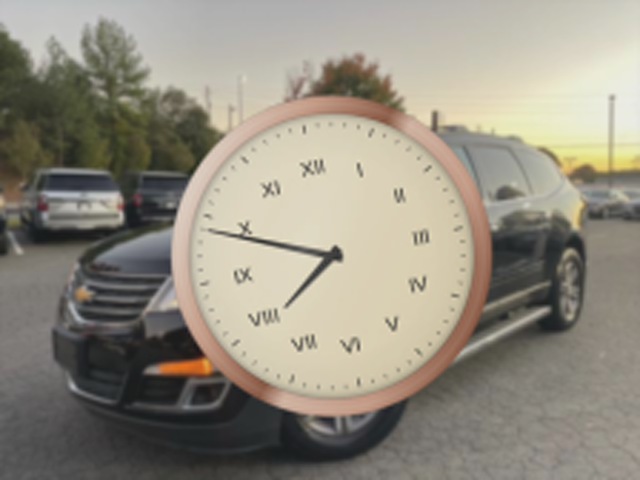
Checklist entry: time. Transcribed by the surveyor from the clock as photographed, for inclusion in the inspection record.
7:49
